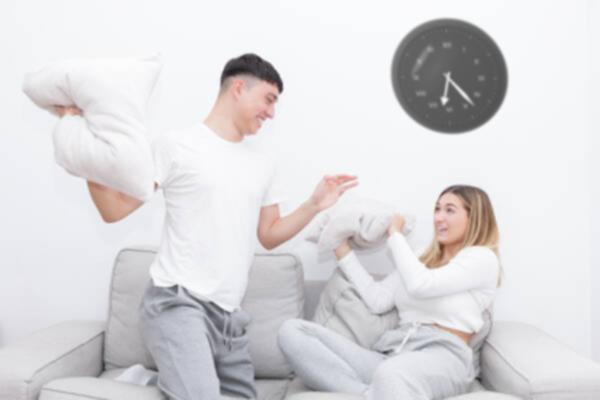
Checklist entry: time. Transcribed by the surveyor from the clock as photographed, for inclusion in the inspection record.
6:23
